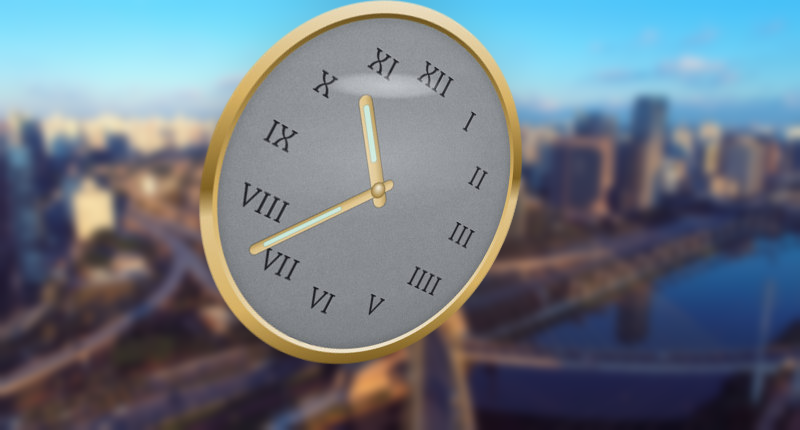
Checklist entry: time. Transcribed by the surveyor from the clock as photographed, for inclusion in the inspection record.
10:37
